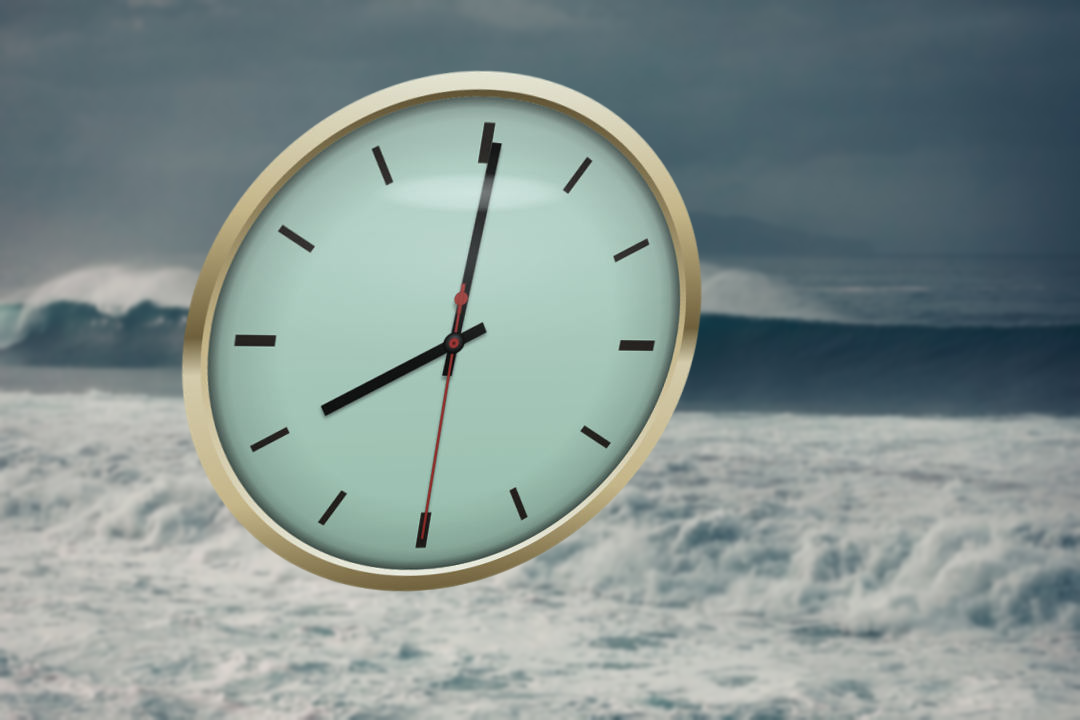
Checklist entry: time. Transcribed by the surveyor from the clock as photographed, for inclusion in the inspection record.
8:00:30
